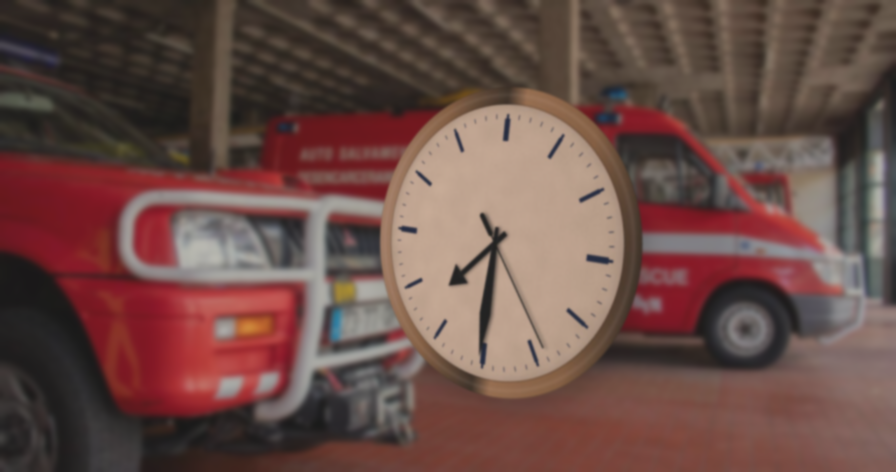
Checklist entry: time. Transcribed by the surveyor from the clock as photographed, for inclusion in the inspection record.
7:30:24
